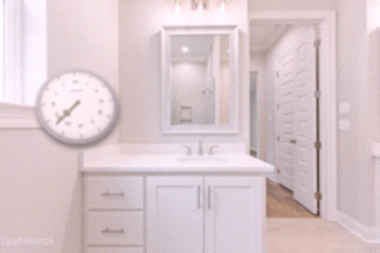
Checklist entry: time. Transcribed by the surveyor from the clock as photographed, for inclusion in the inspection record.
7:38
